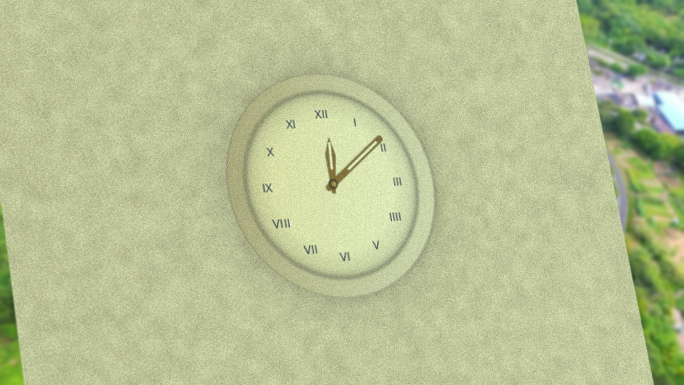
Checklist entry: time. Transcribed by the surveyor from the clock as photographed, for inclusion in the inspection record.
12:09
